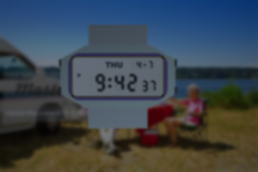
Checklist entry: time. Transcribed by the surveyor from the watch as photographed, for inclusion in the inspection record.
9:42:37
